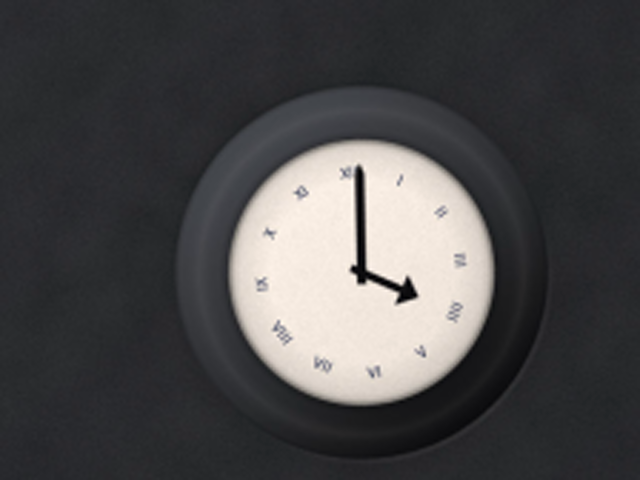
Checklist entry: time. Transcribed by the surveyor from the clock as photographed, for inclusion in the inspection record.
4:01
